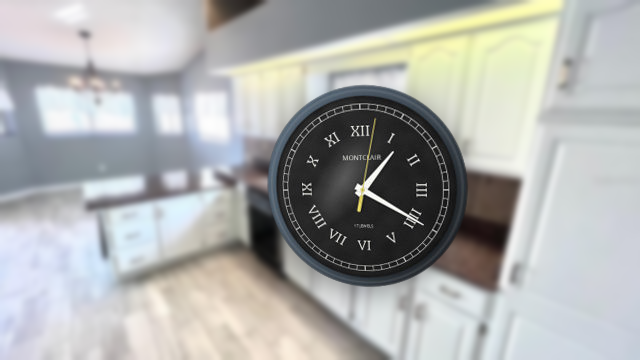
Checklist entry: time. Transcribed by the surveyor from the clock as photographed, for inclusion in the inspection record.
1:20:02
